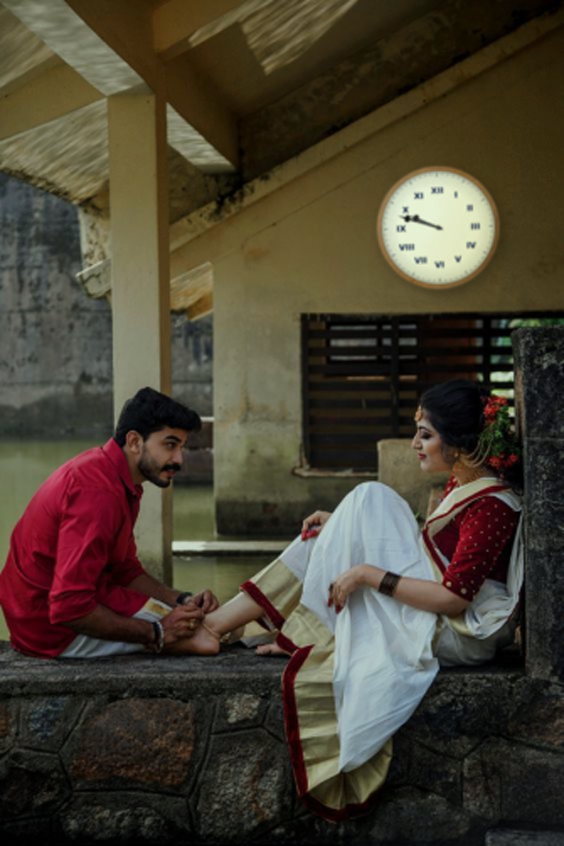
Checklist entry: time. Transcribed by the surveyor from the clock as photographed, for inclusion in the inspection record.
9:48
